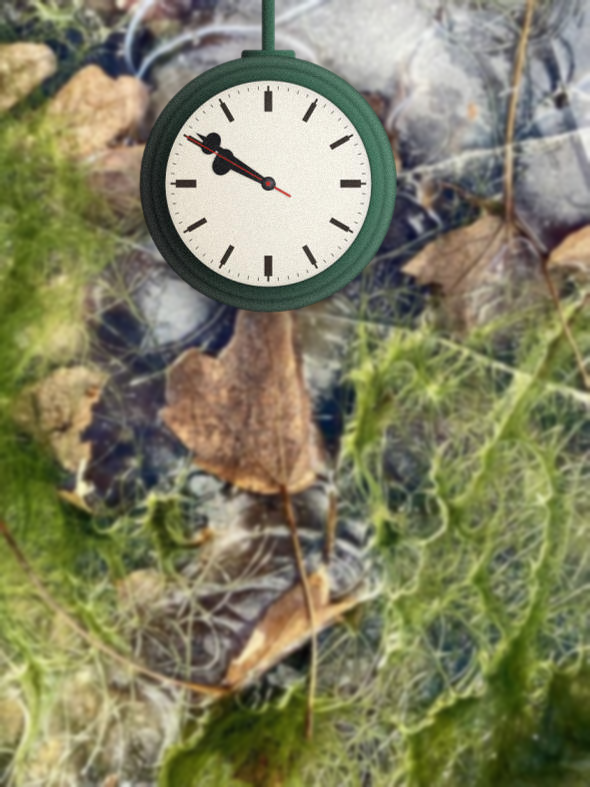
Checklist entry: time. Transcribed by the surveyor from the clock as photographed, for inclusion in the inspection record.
9:50:50
